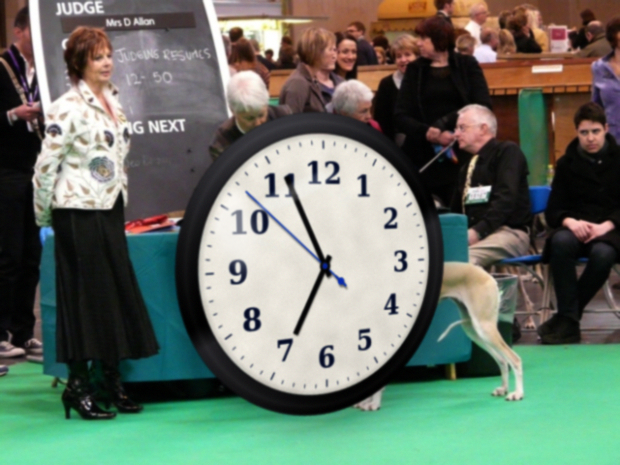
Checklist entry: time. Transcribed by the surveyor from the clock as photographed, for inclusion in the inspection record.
6:55:52
